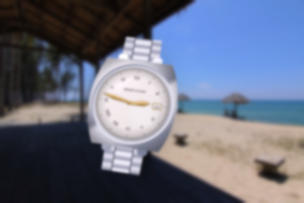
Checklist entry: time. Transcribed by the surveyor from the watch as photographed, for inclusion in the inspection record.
2:47
